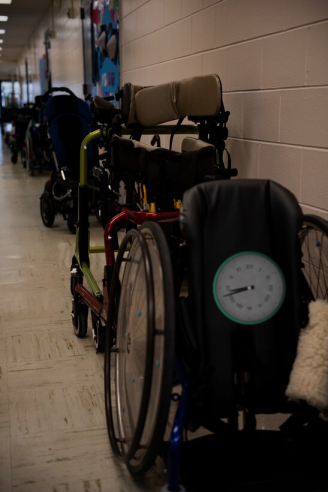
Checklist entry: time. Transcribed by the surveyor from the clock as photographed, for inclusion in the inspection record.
8:42
